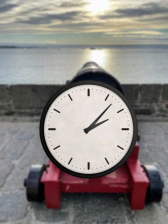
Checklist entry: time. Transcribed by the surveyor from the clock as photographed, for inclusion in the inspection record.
2:07
